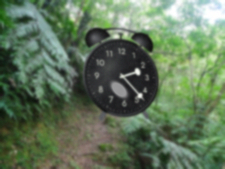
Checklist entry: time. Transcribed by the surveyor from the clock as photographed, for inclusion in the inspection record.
2:23
